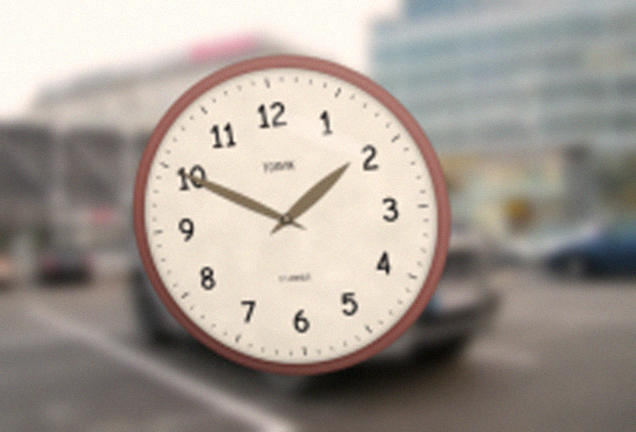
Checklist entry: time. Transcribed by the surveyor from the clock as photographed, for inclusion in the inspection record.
1:50
